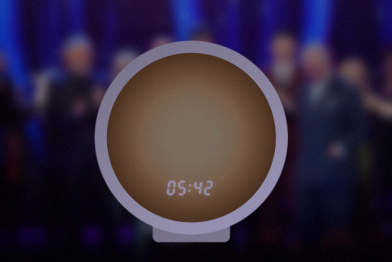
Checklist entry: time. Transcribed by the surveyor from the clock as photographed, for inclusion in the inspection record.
5:42
